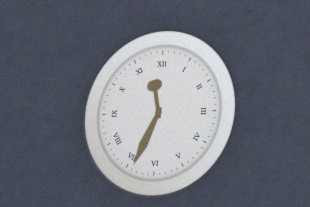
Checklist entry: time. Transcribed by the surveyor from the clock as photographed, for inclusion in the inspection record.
11:34
